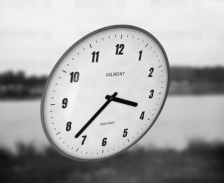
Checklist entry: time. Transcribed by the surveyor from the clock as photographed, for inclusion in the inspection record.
3:37
